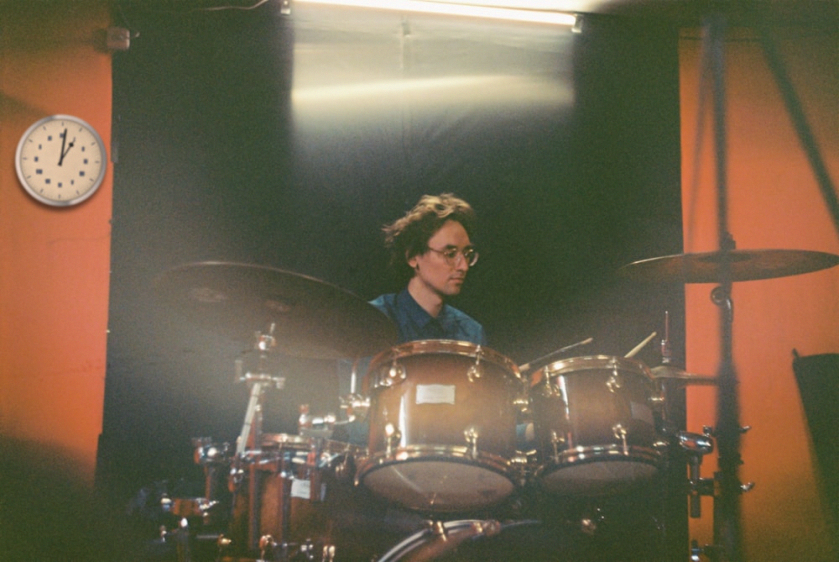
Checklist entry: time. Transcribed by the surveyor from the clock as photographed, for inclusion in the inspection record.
1:01
